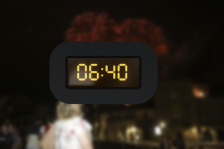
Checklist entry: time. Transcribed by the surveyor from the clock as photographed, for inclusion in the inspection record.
6:40
